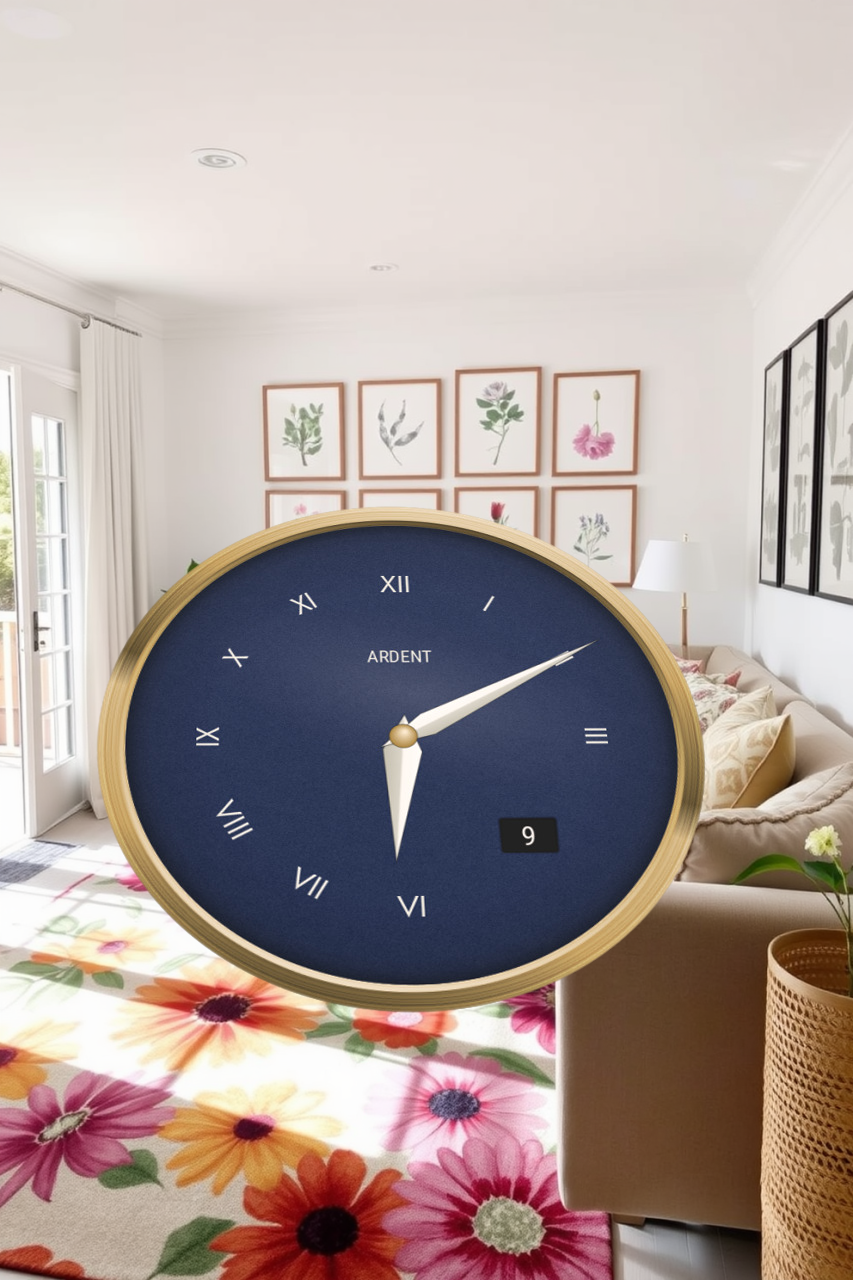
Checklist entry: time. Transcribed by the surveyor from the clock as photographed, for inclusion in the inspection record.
6:10
